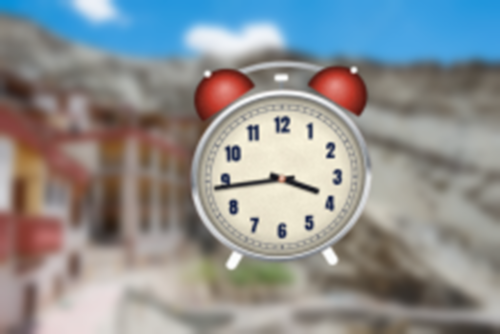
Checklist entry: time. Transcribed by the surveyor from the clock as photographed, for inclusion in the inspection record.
3:44
